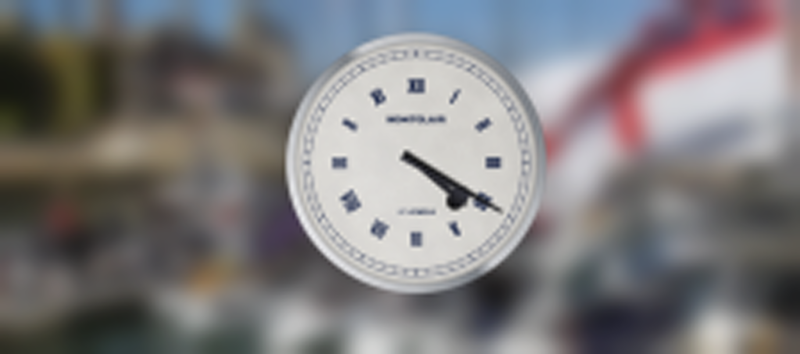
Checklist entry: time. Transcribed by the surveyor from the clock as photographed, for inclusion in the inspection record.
4:20
